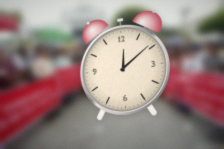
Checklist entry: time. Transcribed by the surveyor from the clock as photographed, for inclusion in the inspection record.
12:09
